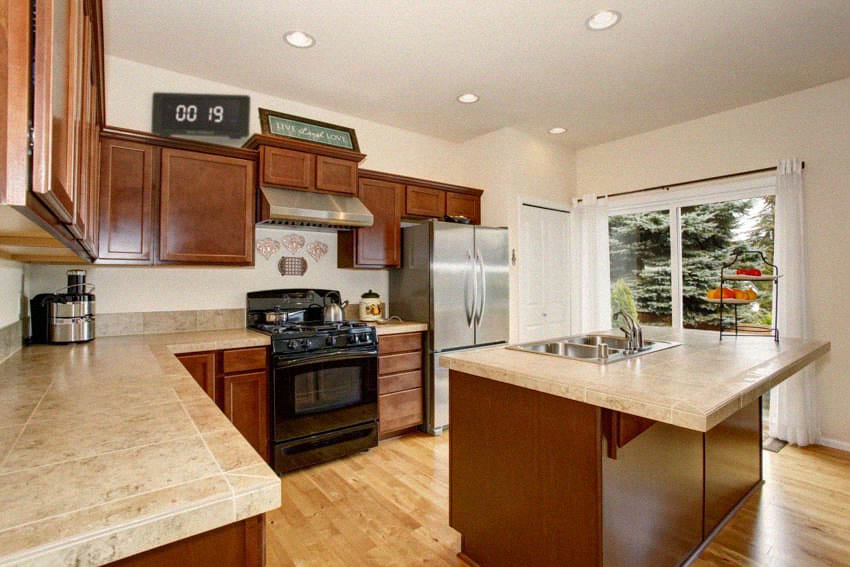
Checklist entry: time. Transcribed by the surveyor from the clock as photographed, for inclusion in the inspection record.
0:19
